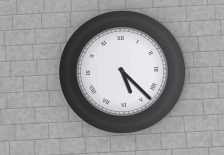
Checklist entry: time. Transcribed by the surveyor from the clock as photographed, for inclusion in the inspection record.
5:23
